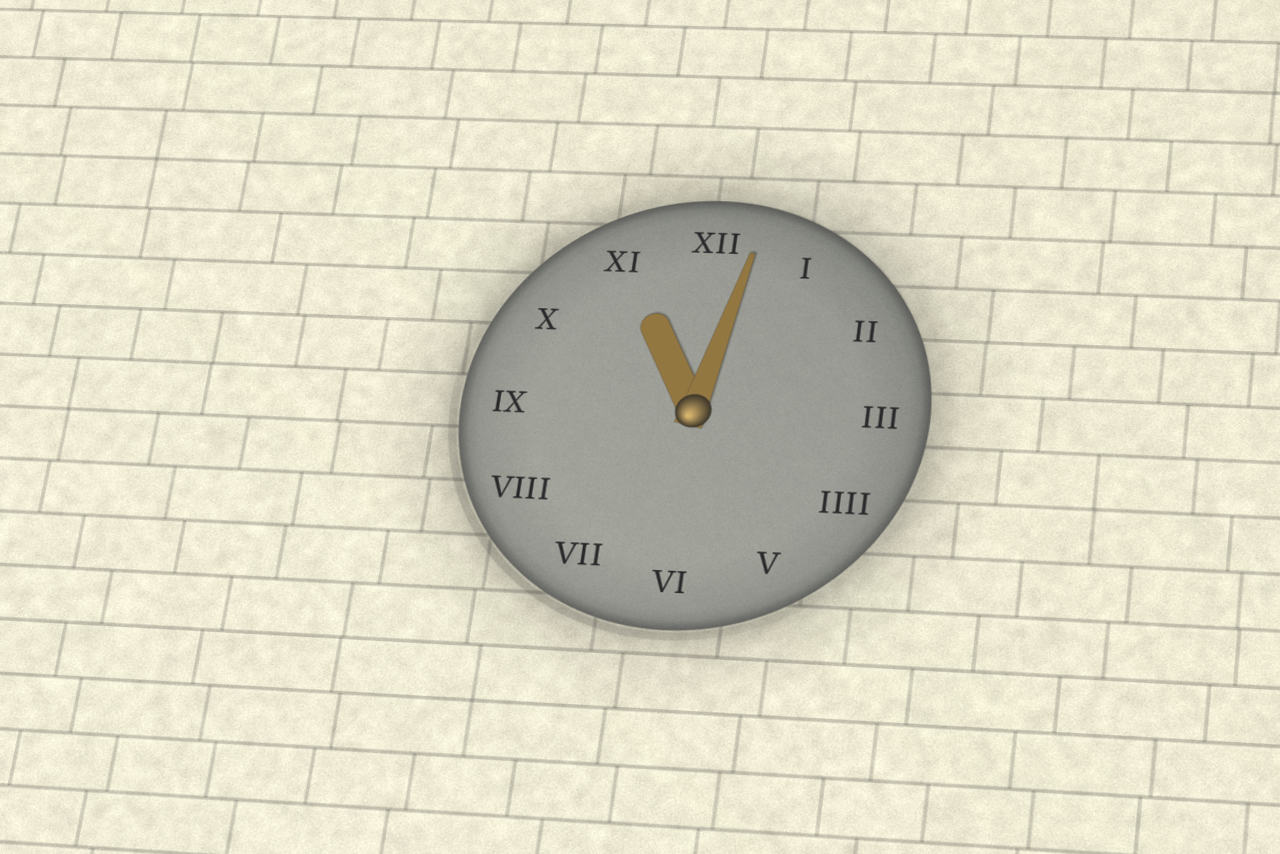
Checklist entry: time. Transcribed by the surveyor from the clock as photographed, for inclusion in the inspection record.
11:02
